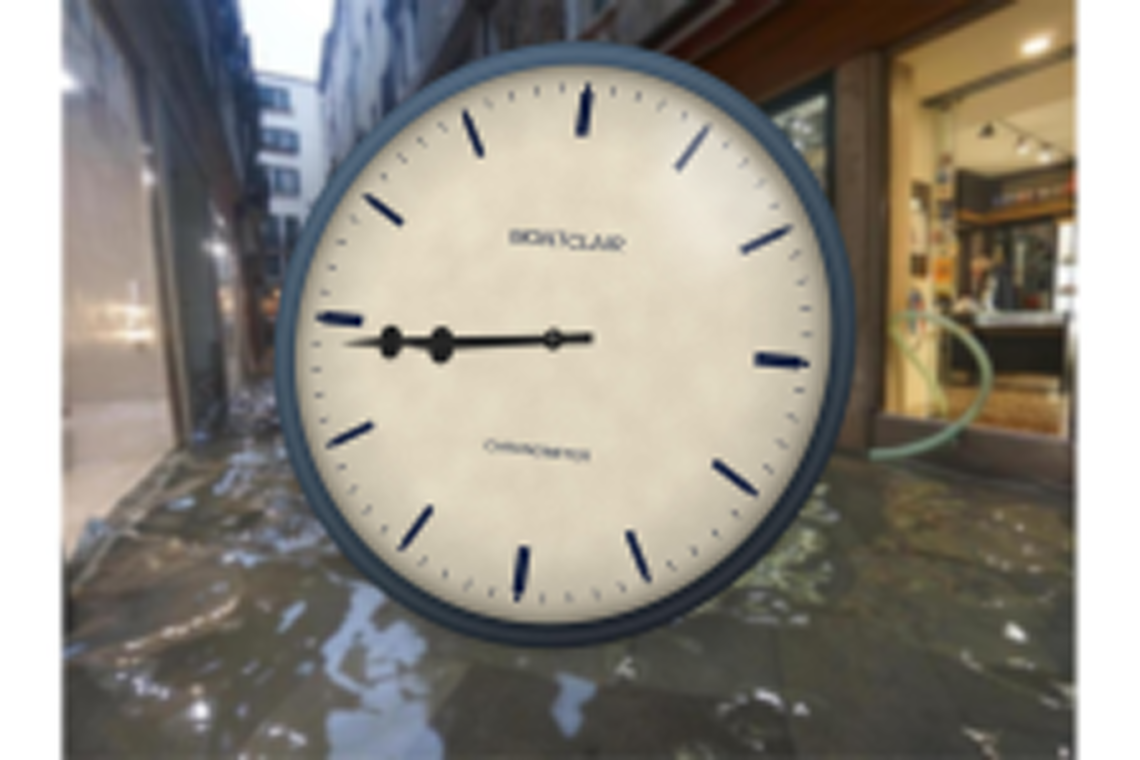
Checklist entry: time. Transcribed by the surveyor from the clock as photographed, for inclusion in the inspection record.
8:44
